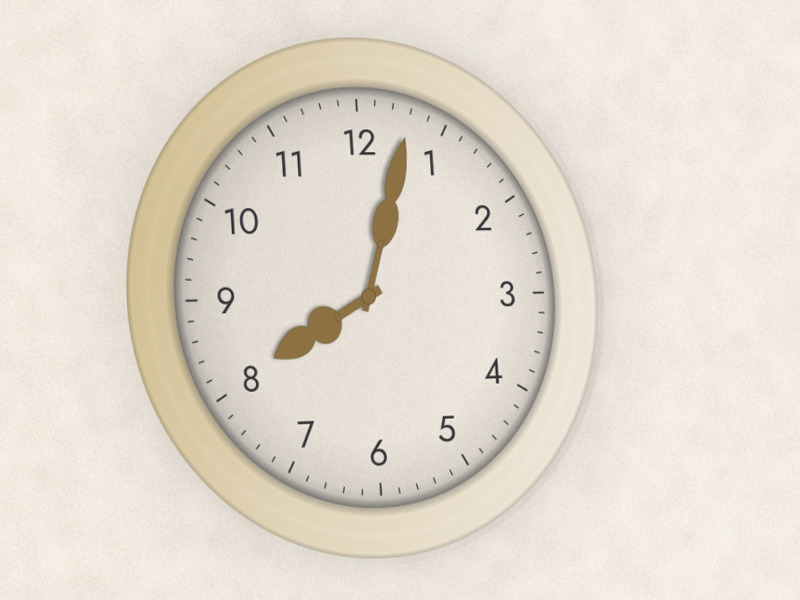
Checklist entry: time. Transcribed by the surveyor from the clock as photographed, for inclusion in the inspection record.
8:03
